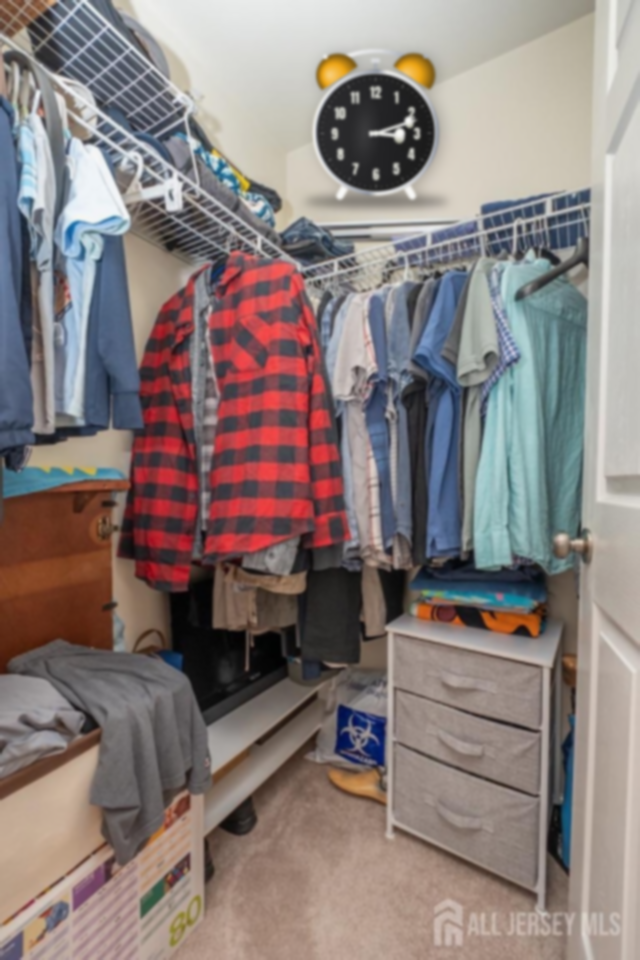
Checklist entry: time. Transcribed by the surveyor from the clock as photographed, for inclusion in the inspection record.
3:12
